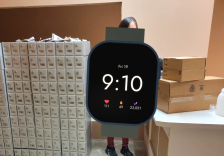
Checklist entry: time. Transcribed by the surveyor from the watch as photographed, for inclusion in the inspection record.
9:10
